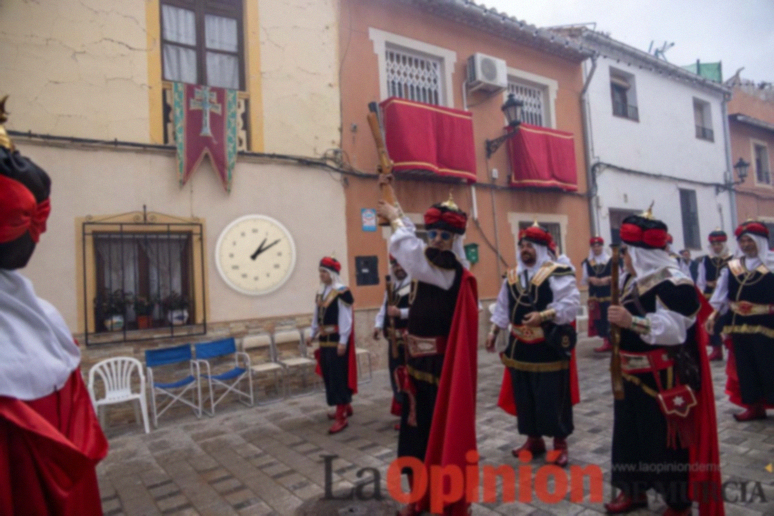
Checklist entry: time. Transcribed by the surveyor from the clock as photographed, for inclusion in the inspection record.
1:10
